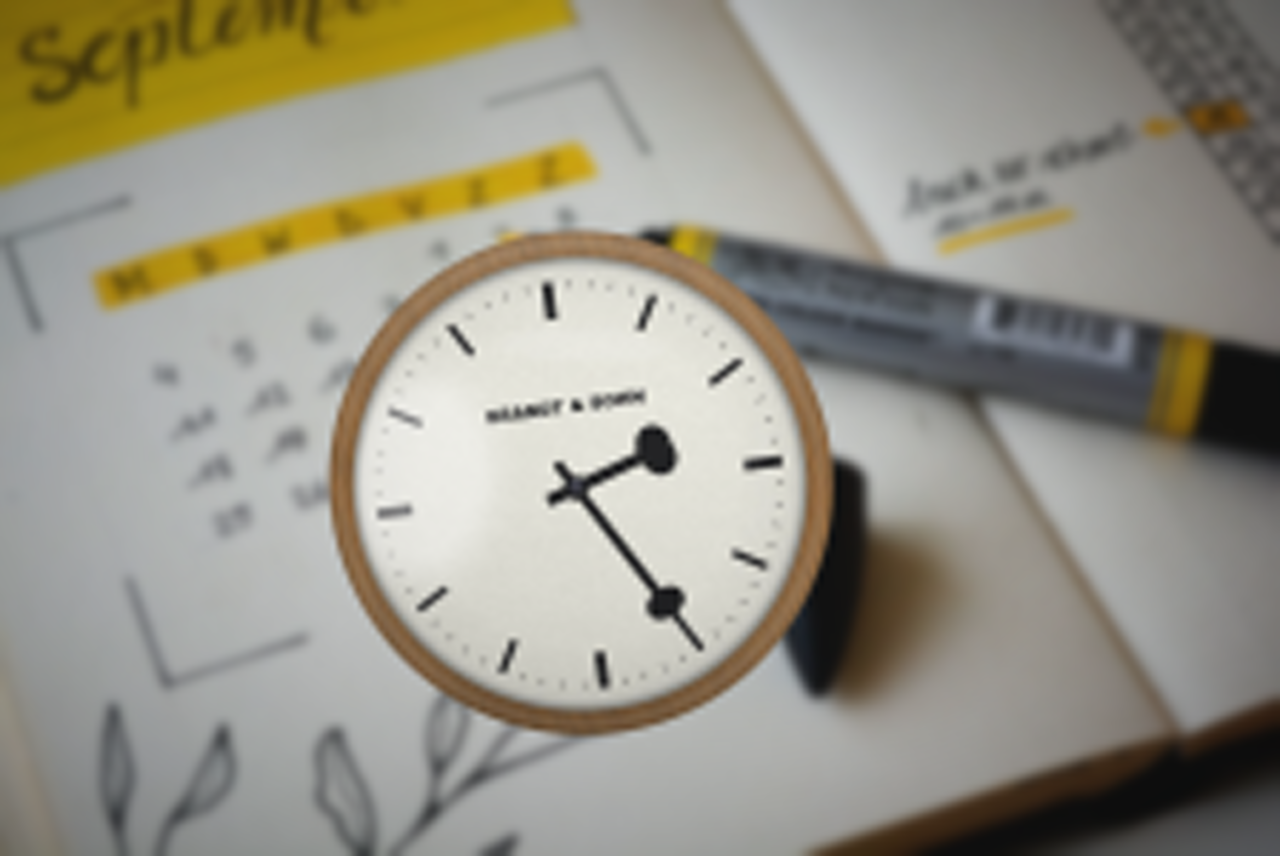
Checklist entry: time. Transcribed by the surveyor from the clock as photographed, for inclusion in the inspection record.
2:25
